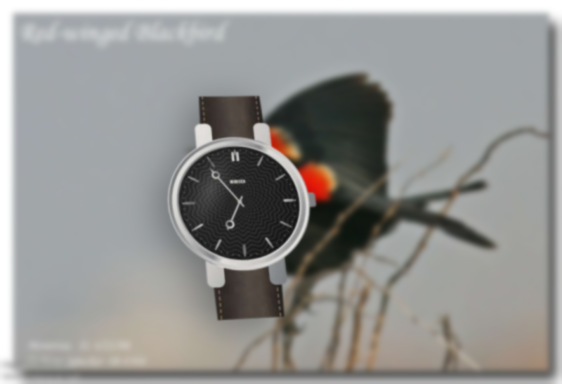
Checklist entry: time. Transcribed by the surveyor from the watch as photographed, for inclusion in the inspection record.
6:54
